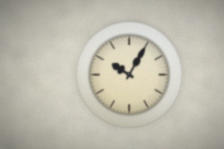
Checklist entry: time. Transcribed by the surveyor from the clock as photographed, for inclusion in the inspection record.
10:05
